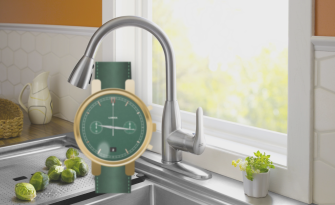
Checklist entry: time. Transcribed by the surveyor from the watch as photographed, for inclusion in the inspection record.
9:16
